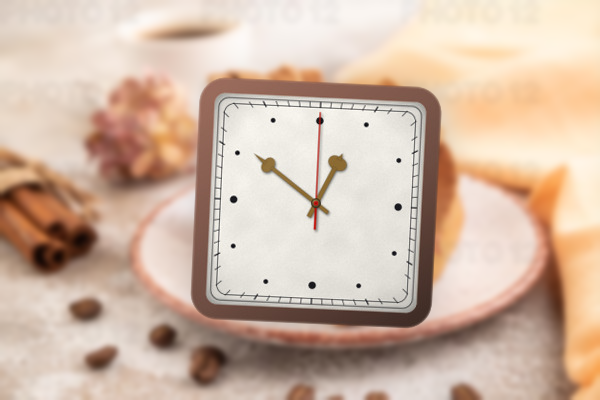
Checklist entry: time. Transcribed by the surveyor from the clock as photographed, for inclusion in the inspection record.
12:51:00
